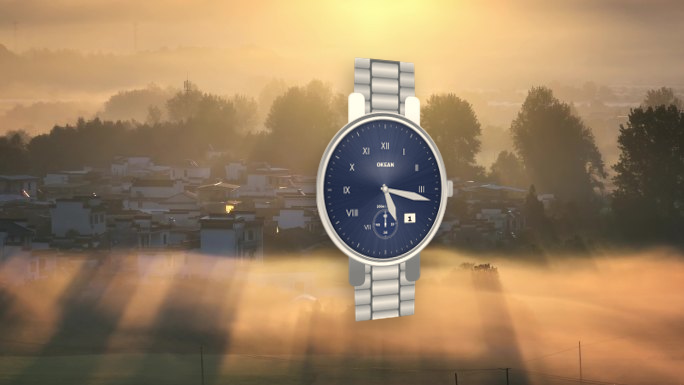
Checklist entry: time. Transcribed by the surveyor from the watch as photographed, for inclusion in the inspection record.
5:17
